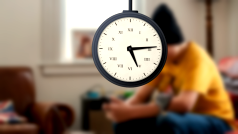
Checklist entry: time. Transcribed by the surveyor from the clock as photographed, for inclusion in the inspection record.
5:14
